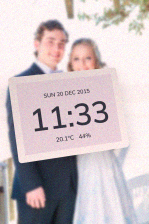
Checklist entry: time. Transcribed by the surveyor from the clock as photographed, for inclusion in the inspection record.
11:33
